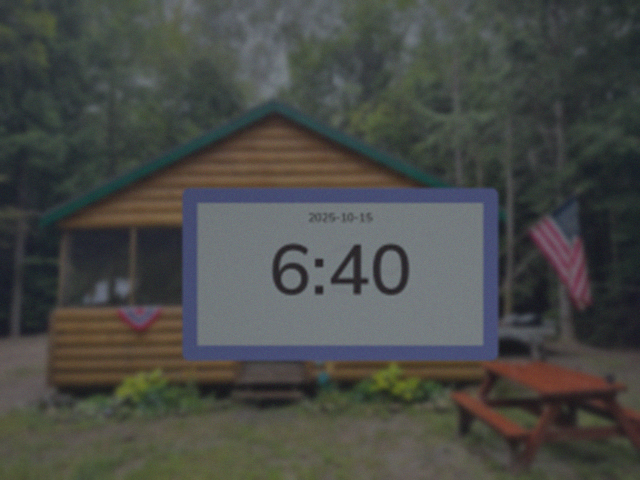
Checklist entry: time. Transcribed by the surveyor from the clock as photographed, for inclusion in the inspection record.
6:40
